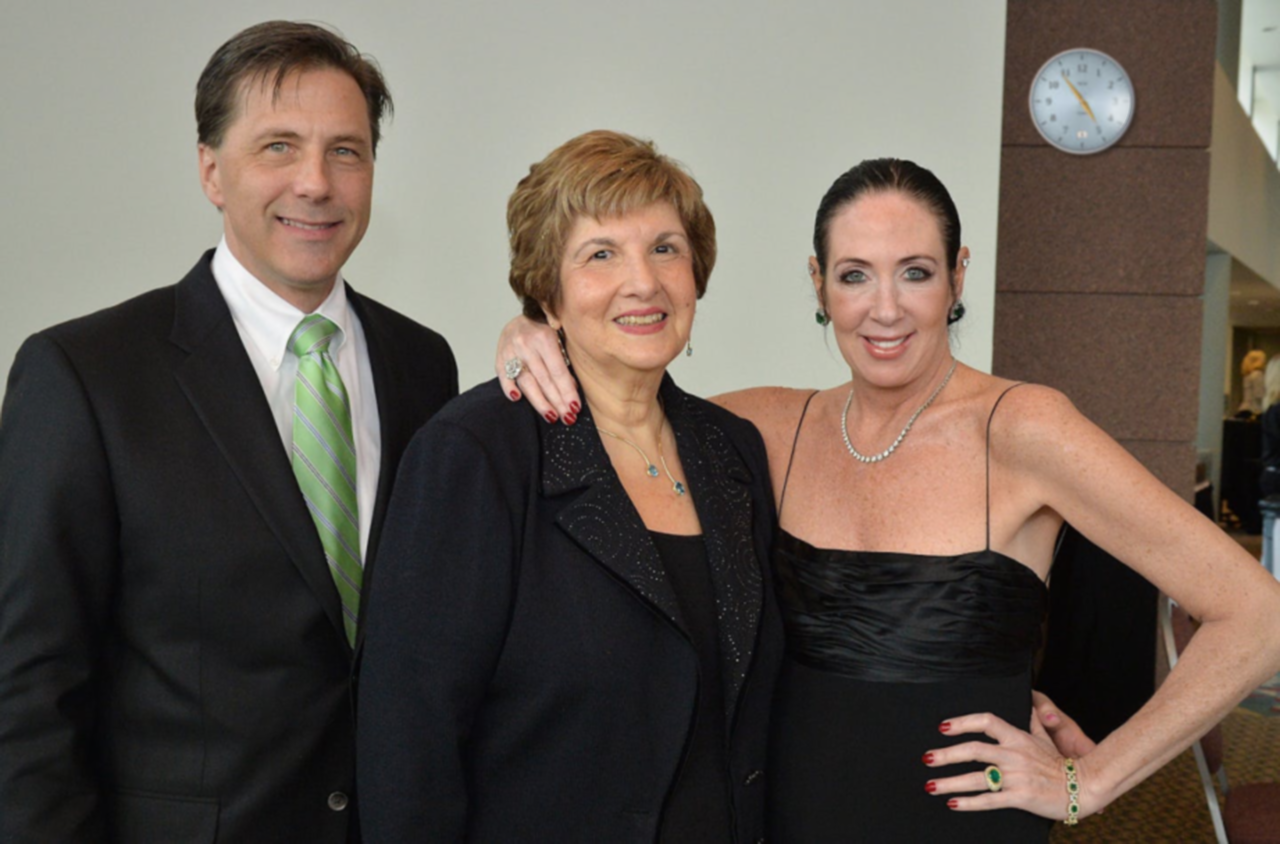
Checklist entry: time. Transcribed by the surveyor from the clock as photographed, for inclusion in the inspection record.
4:54
